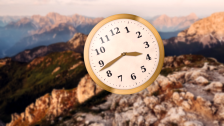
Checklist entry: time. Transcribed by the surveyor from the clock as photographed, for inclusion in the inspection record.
3:43
